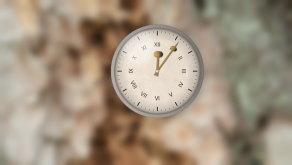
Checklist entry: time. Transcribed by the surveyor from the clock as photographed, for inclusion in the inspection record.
12:06
